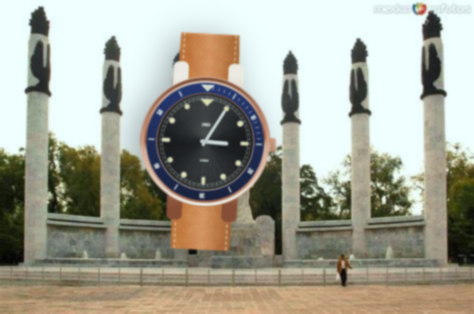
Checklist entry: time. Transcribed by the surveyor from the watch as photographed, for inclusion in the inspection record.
3:05
